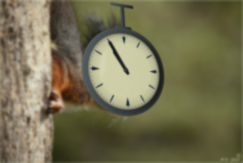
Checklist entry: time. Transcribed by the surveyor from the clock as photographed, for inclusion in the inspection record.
10:55
